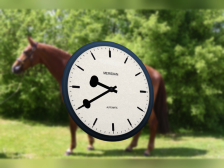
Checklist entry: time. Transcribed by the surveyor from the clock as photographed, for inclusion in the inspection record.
9:40
